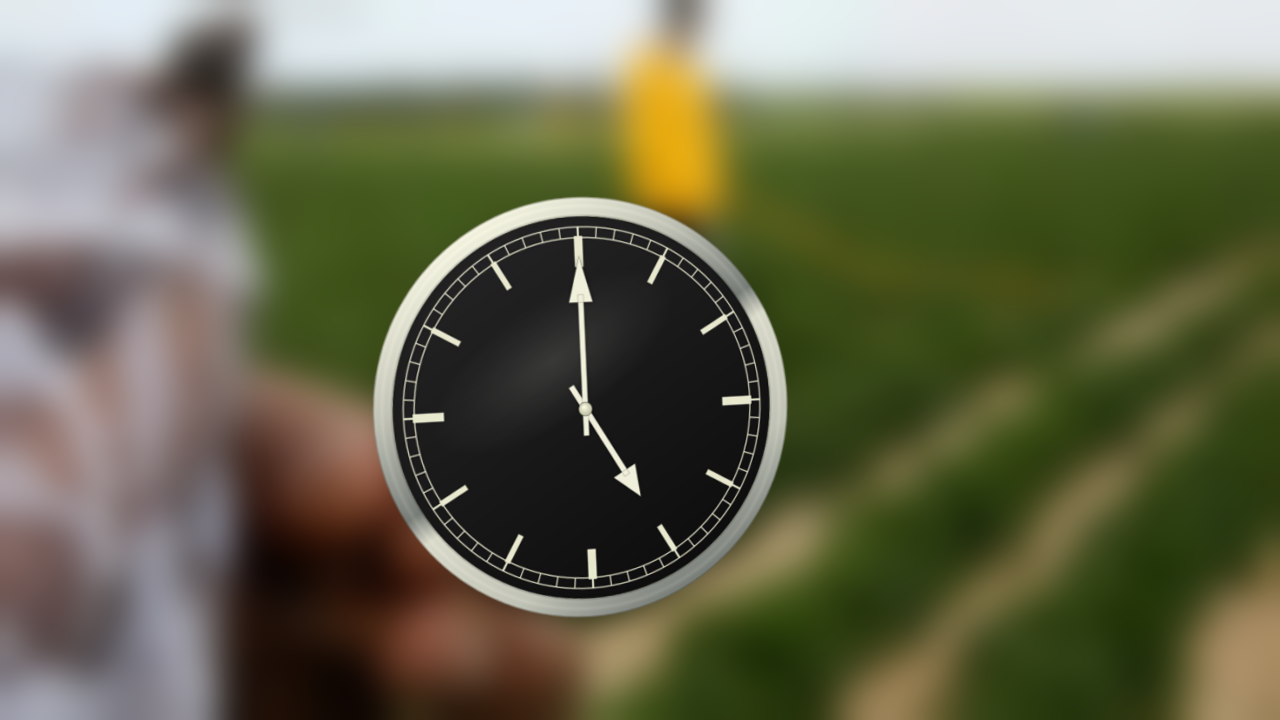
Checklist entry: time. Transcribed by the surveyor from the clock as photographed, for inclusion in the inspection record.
5:00
